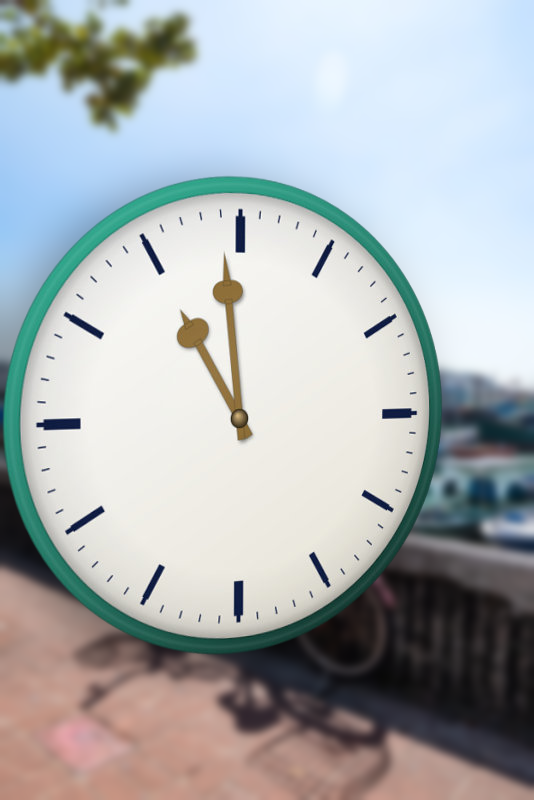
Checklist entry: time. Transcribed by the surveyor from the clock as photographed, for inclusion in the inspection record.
10:59
